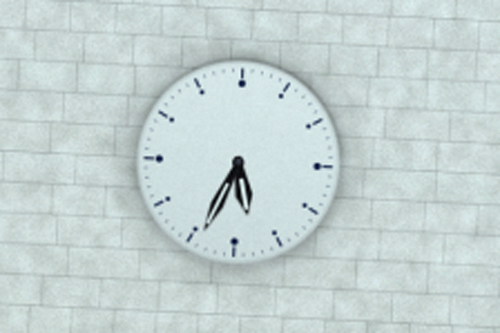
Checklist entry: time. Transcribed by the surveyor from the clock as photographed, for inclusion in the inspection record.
5:34
